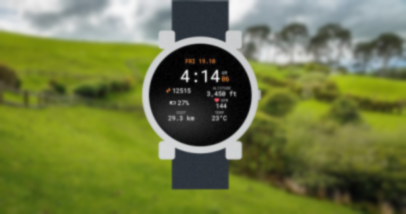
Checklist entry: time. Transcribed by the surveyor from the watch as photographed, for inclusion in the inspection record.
4:14
